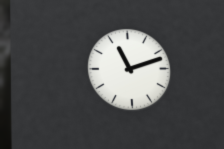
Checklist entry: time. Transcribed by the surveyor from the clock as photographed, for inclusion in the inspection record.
11:12
